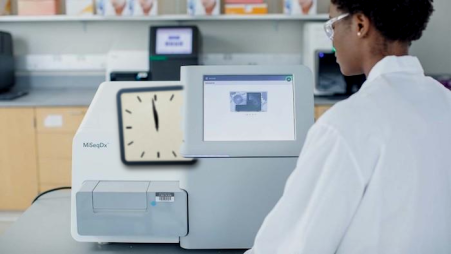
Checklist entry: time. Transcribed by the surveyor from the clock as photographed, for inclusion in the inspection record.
11:59
